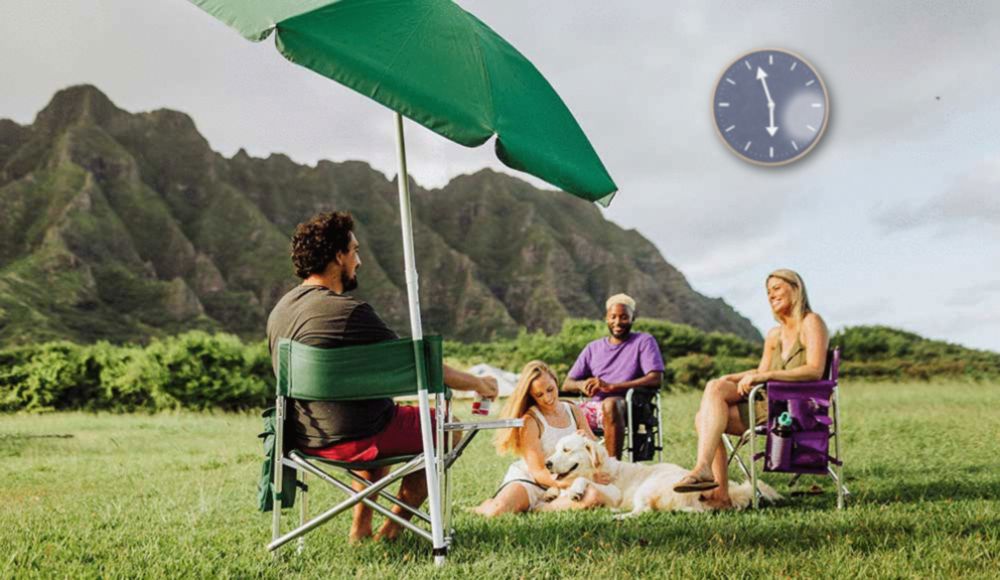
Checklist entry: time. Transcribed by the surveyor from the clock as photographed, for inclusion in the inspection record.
5:57
